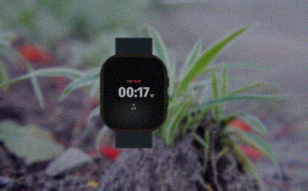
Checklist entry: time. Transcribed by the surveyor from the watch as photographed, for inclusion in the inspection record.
0:17
